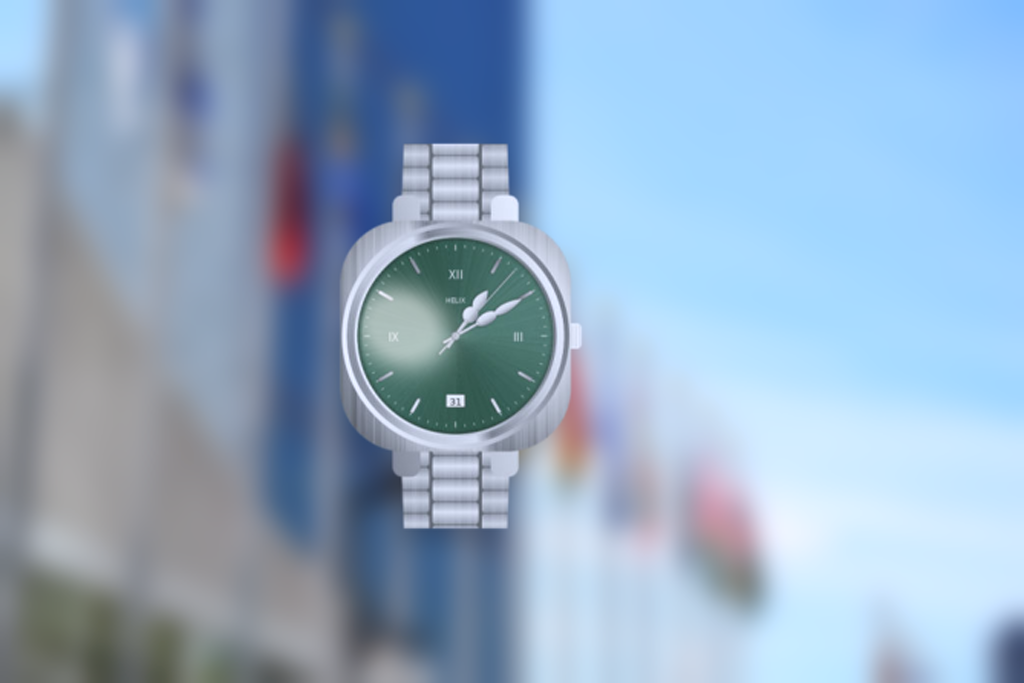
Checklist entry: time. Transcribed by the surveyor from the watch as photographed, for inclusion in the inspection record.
1:10:07
